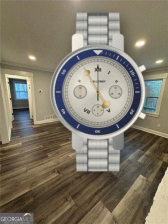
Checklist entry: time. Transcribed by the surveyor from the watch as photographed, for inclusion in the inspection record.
4:55
